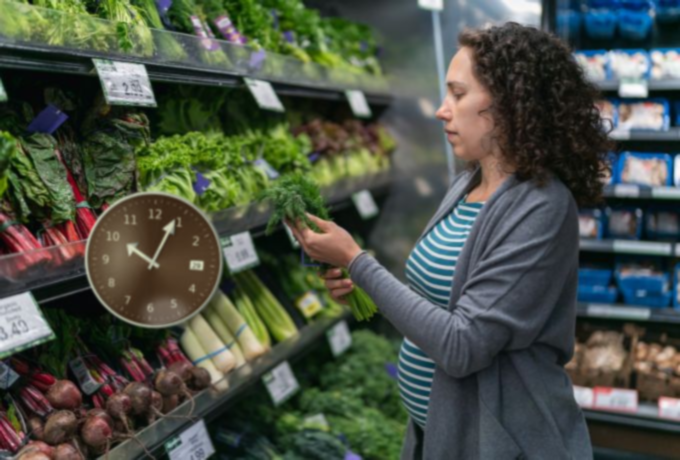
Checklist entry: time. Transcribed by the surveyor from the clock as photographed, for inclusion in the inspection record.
10:04
